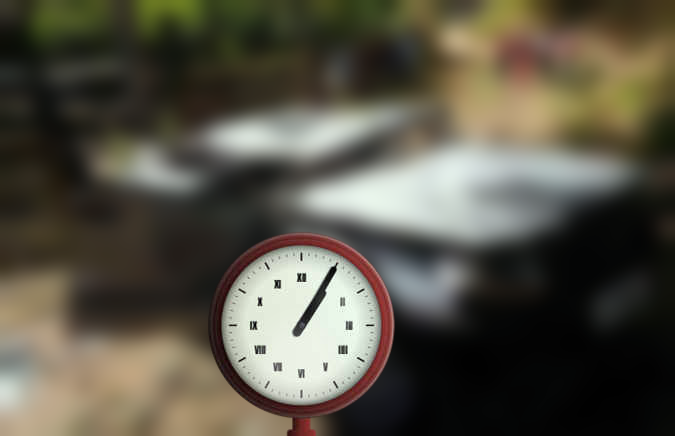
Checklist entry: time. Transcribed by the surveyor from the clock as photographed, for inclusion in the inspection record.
1:05
